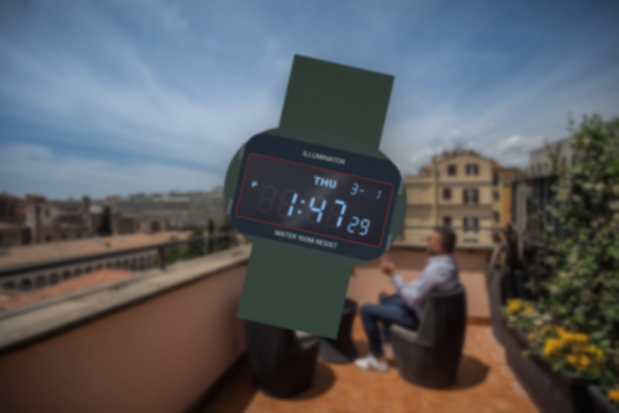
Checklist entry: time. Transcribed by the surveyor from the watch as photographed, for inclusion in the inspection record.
1:47:29
